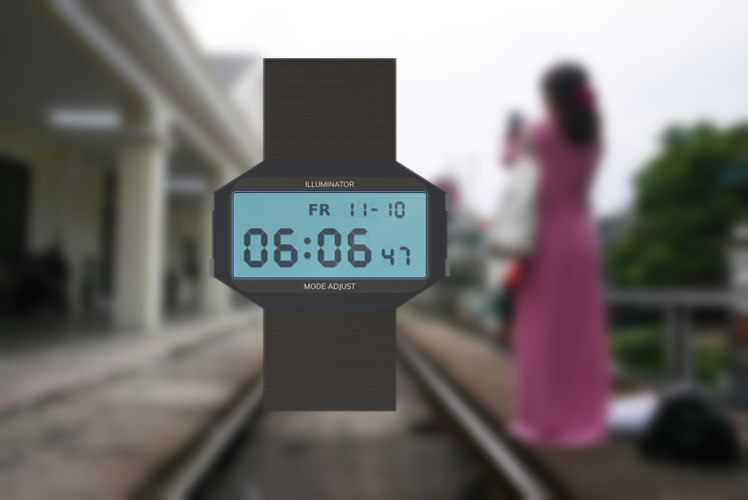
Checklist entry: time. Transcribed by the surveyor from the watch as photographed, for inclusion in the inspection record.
6:06:47
